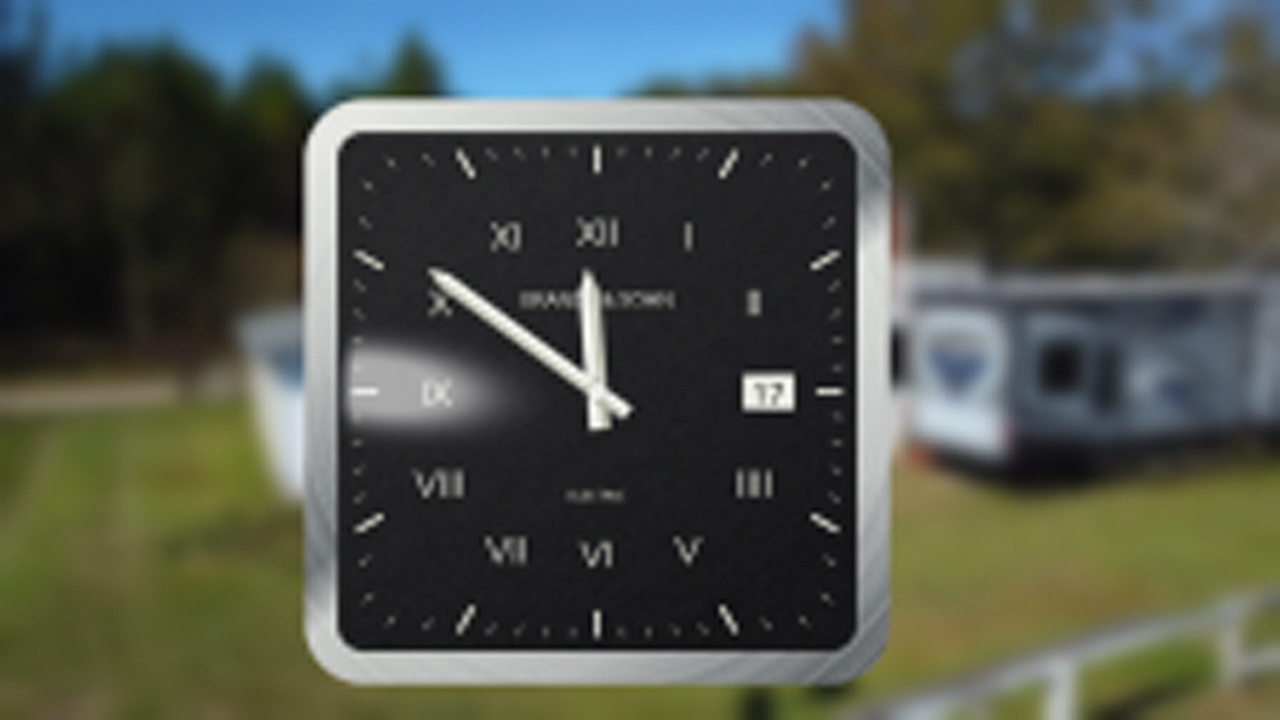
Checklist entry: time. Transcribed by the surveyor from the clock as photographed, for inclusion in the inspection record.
11:51
